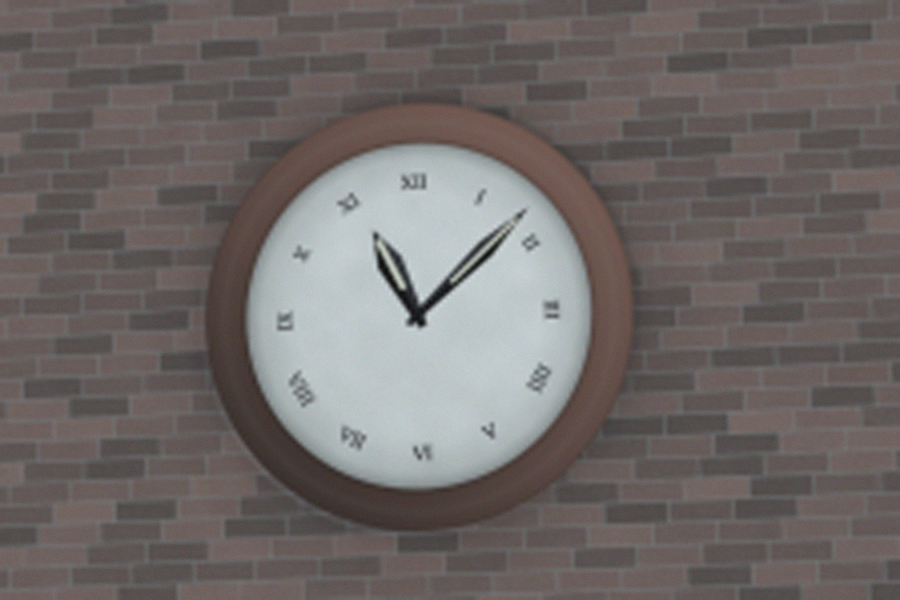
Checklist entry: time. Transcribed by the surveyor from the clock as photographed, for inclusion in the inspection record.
11:08
